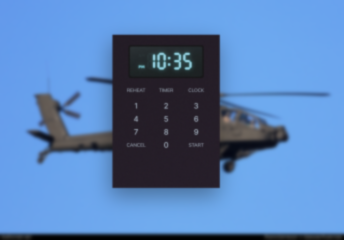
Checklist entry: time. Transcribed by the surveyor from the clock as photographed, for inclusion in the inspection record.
10:35
